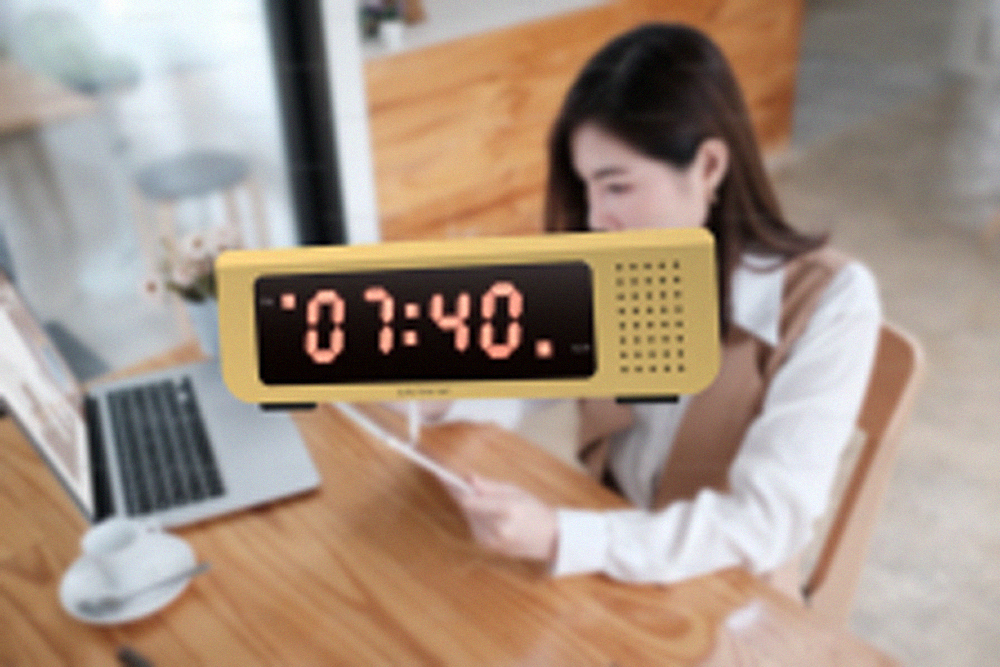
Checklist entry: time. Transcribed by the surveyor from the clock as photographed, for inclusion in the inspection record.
7:40
